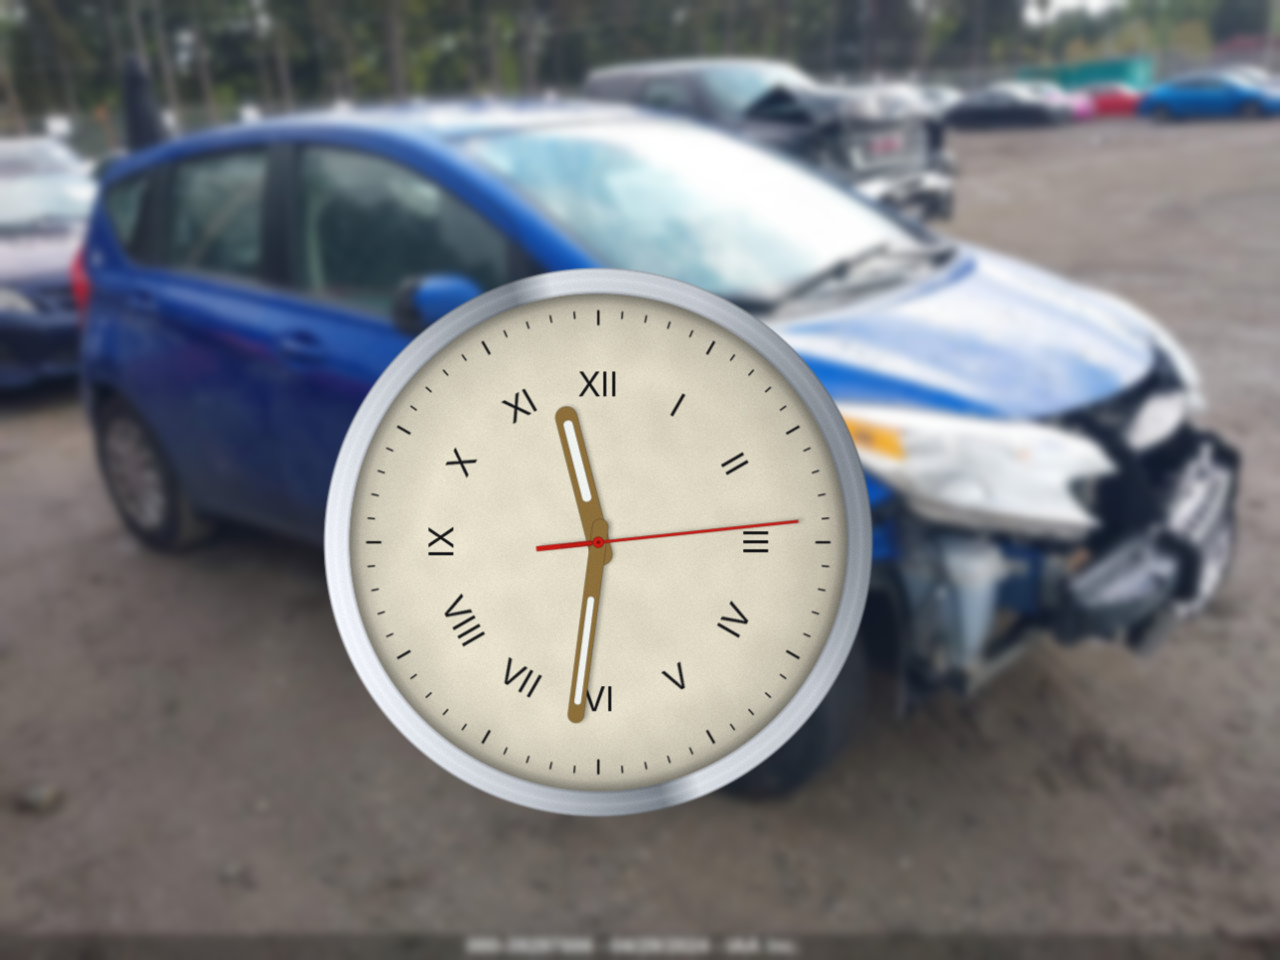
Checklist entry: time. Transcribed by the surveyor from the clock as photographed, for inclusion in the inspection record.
11:31:14
